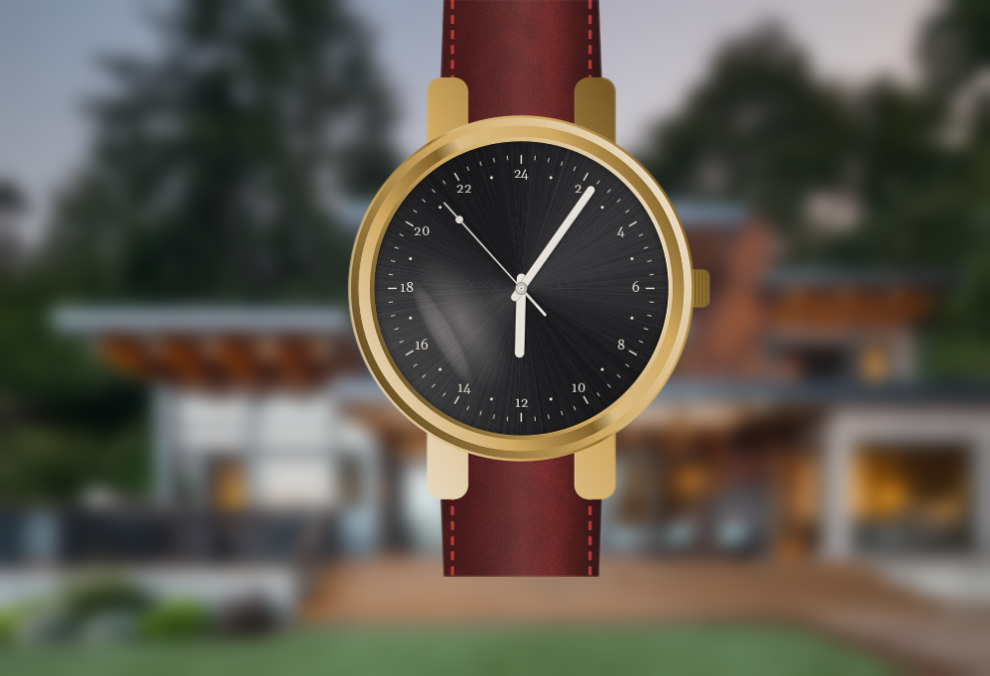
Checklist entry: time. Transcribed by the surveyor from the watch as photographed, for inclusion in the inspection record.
12:05:53
